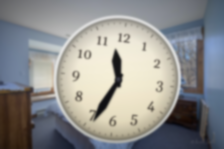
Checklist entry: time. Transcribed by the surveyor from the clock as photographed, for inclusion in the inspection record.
11:34
